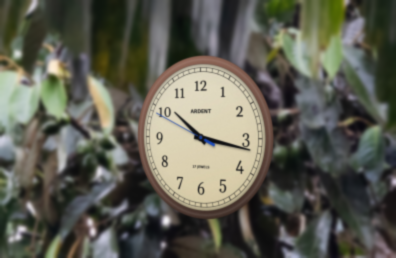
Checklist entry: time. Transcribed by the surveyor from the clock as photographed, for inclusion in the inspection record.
10:16:49
